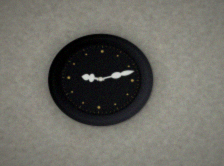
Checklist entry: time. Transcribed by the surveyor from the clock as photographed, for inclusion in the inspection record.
9:12
